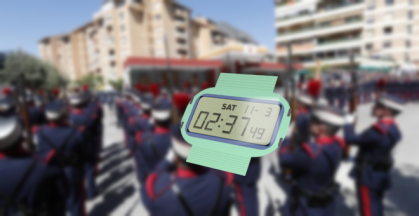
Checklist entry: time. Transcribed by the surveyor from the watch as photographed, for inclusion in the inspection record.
2:37:49
